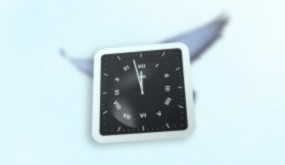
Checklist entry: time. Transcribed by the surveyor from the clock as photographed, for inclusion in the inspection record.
11:58
